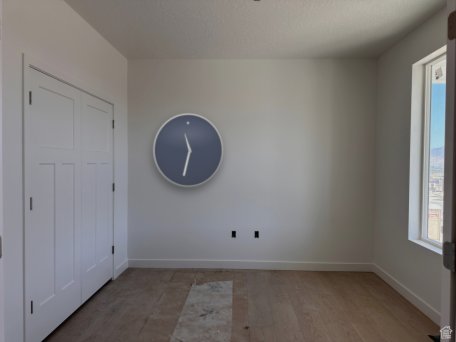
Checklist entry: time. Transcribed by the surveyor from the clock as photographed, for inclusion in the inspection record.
11:33
